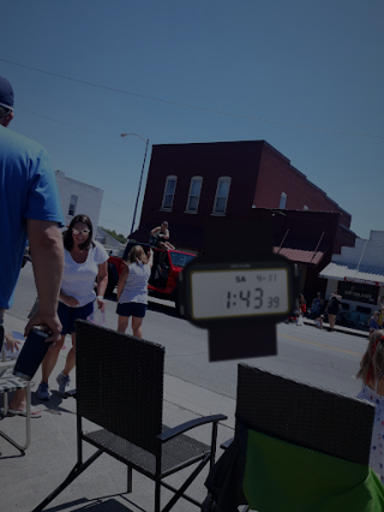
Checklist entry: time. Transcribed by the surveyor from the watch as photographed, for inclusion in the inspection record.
1:43
